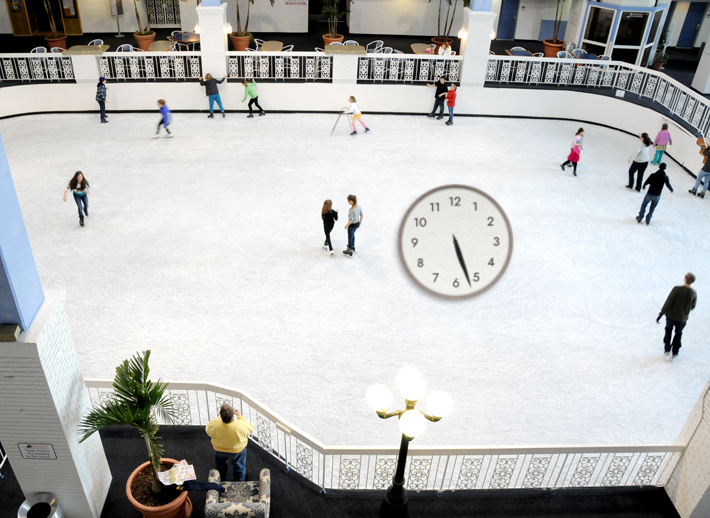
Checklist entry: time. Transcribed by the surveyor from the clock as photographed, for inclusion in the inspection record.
5:27
